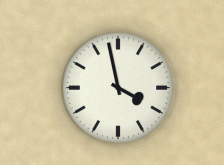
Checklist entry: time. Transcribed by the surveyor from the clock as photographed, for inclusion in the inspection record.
3:58
